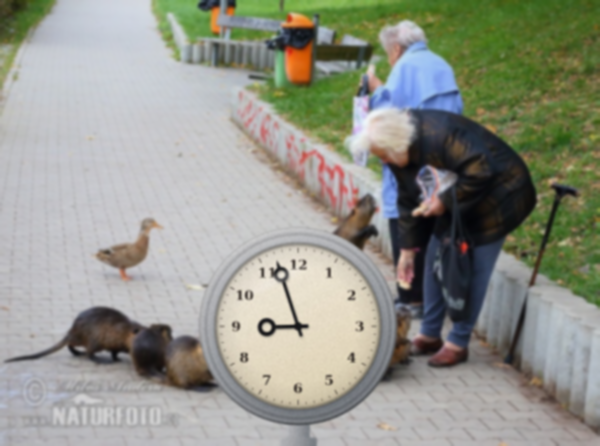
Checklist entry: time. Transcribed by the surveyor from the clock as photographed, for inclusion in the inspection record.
8:57
